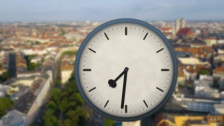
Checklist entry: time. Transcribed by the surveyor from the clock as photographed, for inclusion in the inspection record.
7:31
